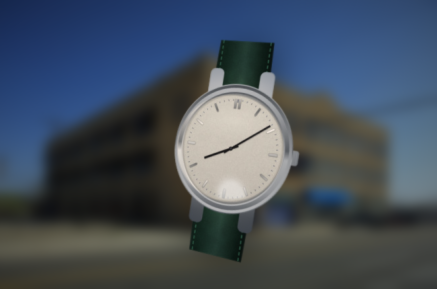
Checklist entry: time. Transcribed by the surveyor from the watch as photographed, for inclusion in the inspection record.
8:09
